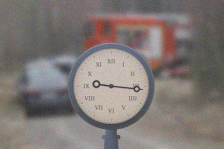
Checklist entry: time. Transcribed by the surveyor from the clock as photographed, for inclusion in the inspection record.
9:16
